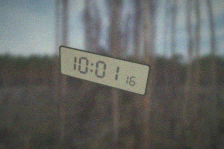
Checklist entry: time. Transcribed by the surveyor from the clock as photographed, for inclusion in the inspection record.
10:01:16
